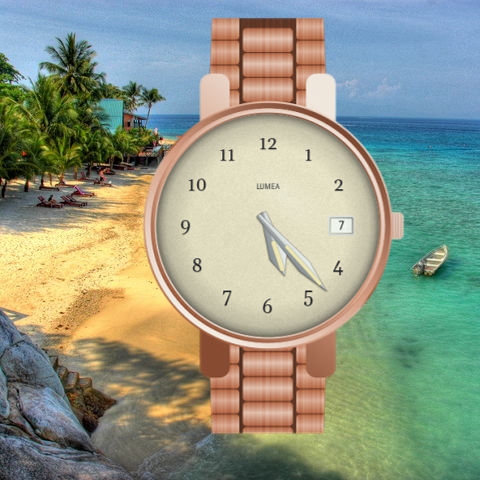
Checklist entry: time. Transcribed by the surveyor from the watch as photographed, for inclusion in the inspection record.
5:23
